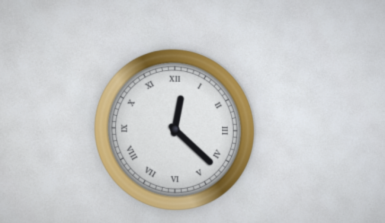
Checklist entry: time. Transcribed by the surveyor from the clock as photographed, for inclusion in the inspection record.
12:22
